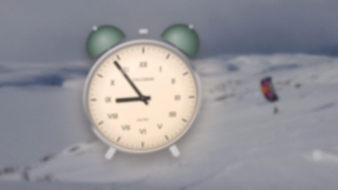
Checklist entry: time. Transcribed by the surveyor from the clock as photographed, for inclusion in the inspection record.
8:54
